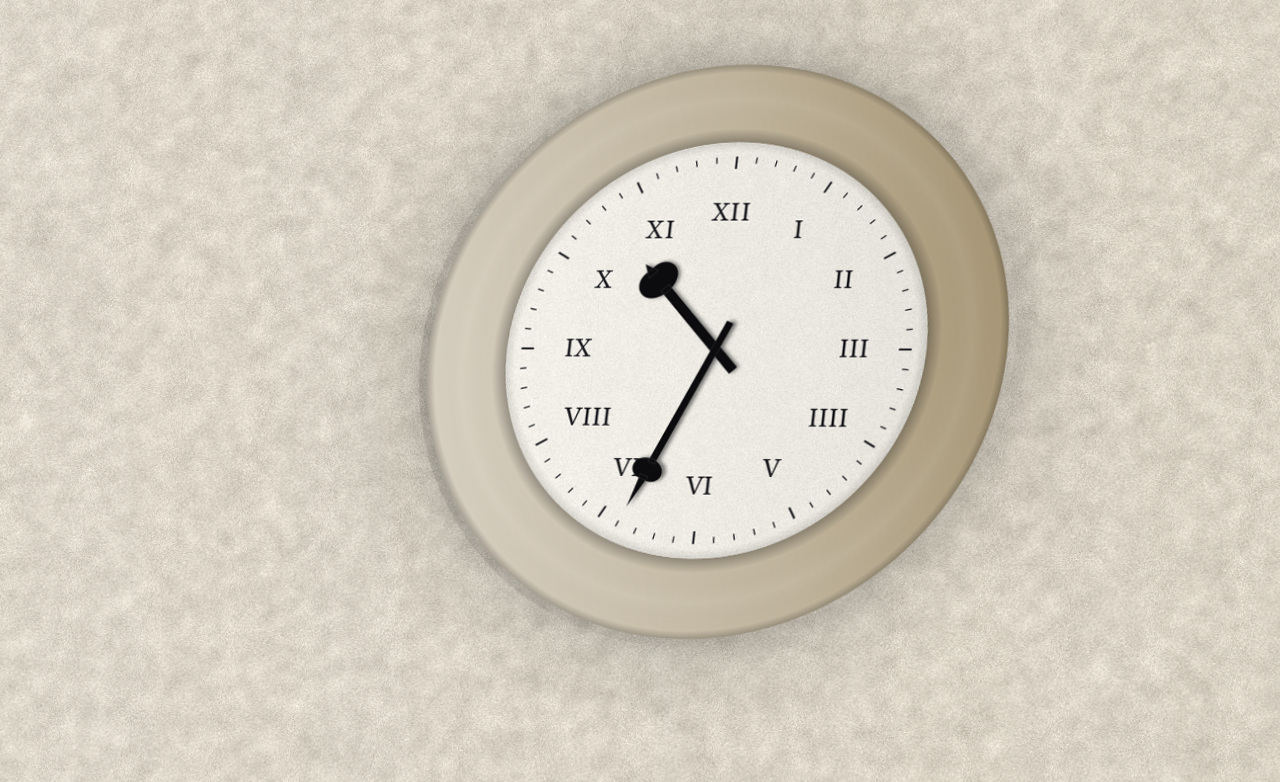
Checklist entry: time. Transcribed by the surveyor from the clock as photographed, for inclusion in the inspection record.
10:34
